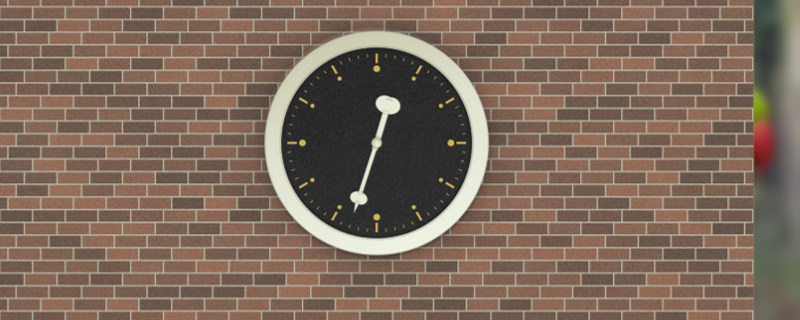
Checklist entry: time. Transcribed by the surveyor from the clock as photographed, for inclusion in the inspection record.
12:33
